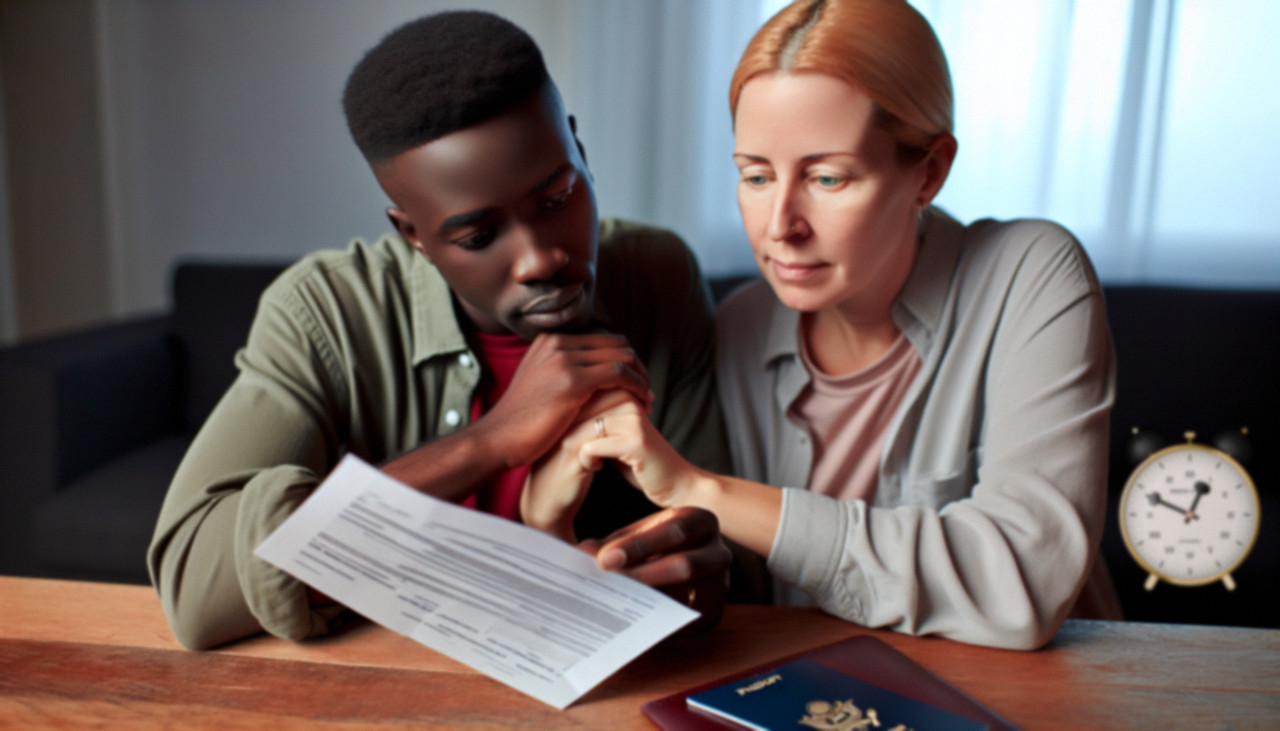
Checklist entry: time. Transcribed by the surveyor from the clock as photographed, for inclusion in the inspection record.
12:49
